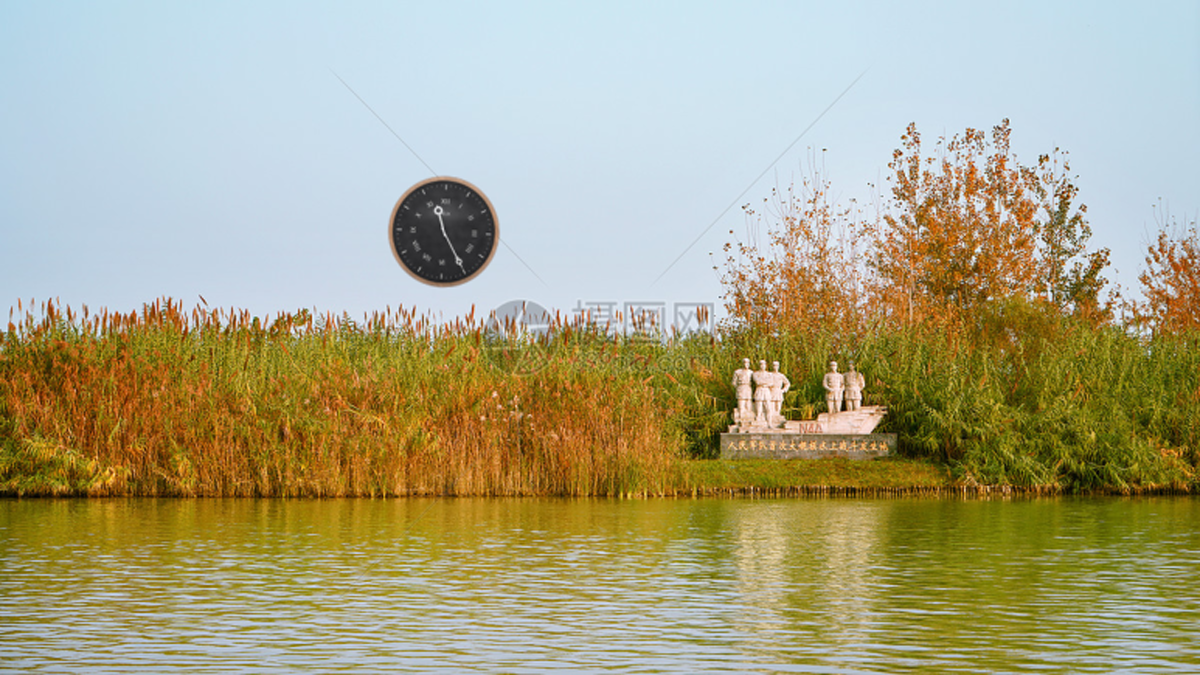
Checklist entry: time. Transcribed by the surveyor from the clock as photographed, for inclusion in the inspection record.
11:25
